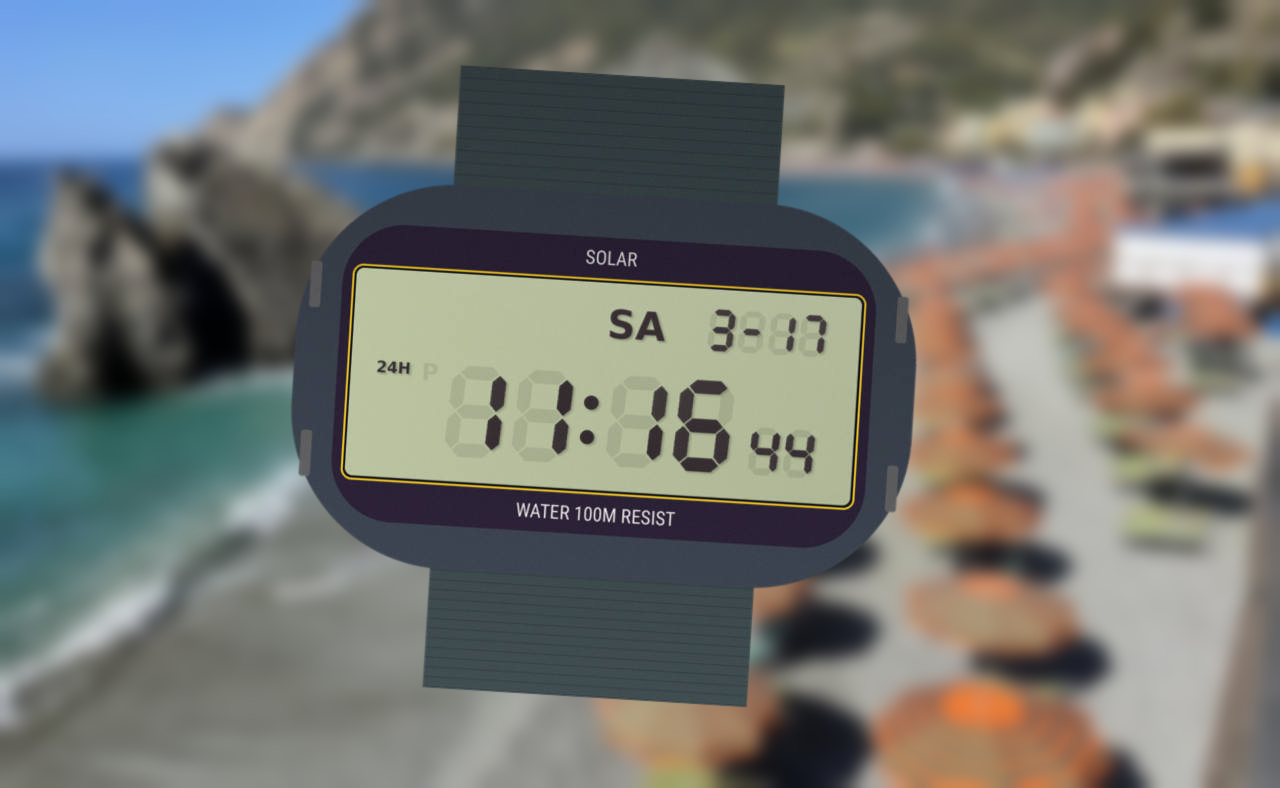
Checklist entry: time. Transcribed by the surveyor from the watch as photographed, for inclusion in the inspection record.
11:16:44
